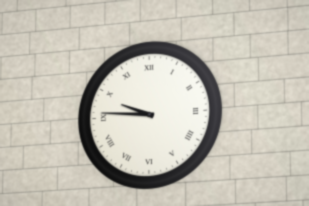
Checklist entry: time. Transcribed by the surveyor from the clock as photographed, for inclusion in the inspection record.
9:46
